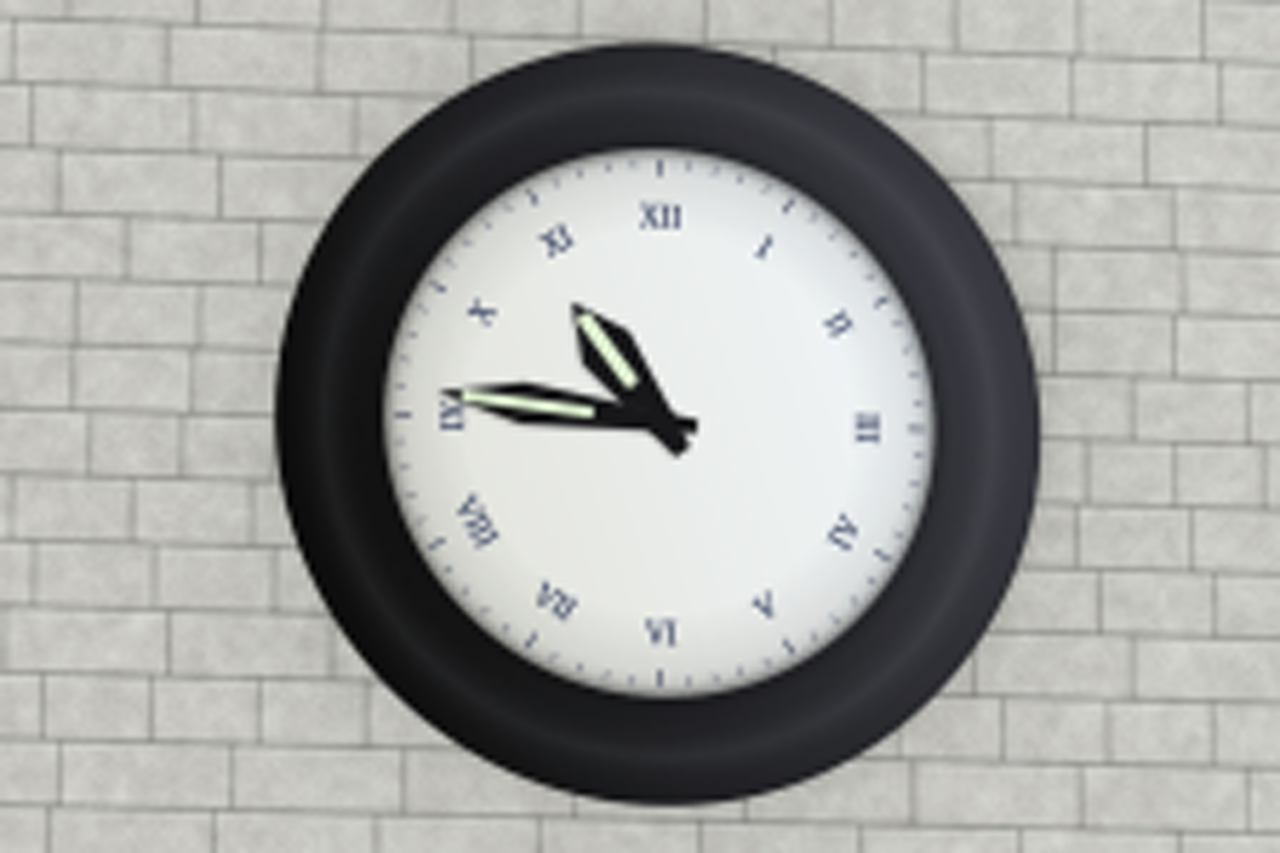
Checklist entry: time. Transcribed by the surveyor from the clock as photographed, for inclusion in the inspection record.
10:46
